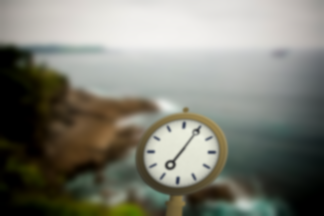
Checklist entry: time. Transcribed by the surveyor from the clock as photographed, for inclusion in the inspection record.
7:05
